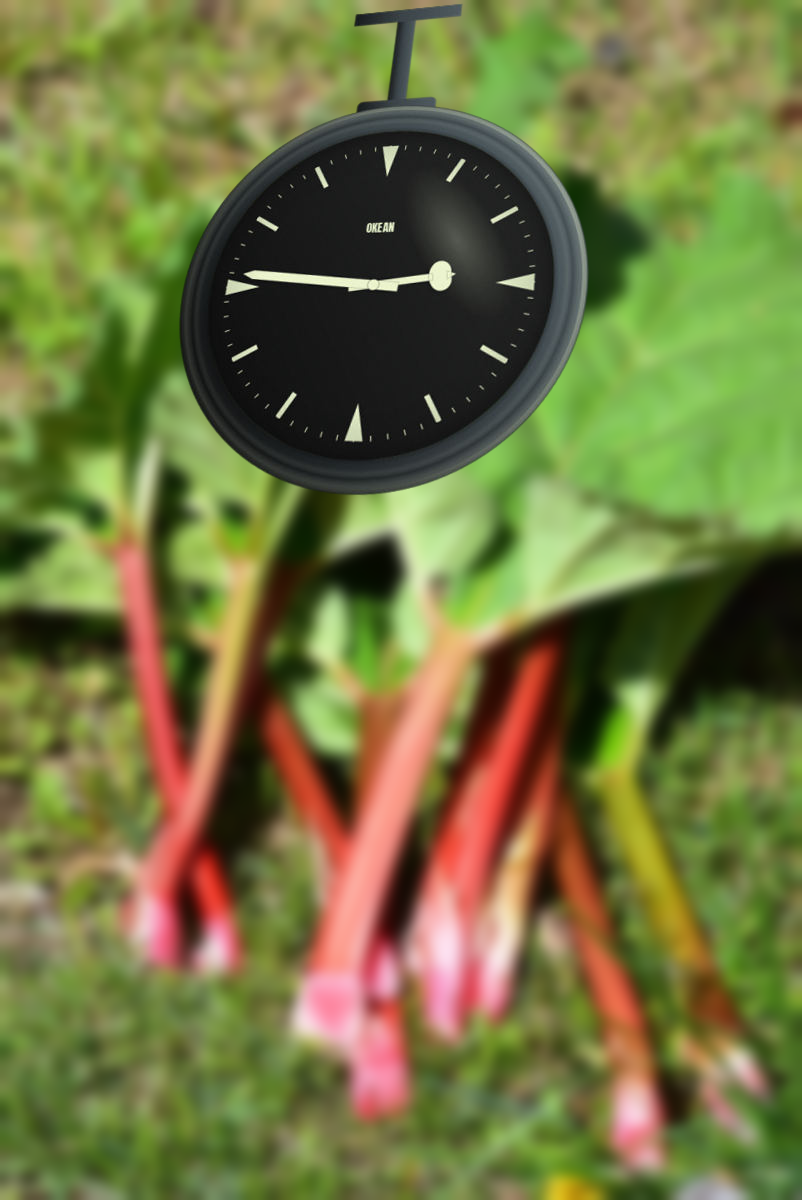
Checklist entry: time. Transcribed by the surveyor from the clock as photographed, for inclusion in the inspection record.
2:46
